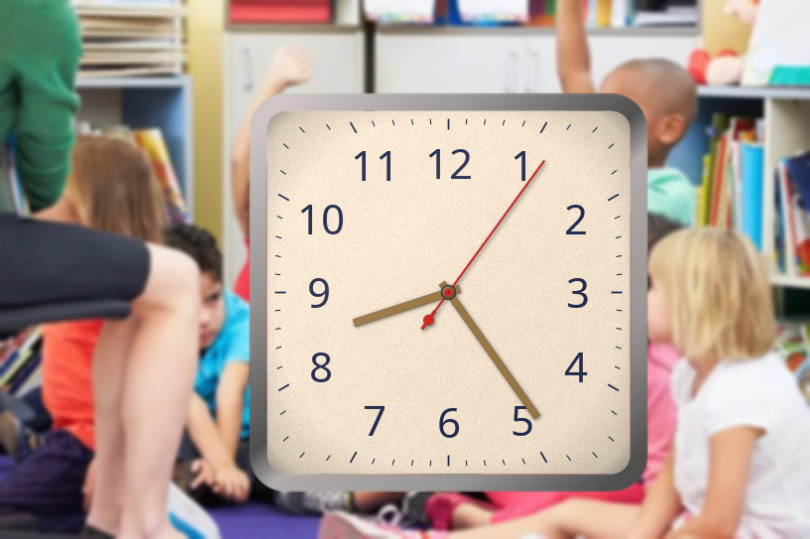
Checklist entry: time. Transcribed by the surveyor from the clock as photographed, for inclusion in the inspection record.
8:24:06
